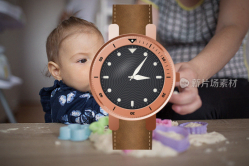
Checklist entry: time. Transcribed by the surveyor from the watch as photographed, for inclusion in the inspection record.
3:06
